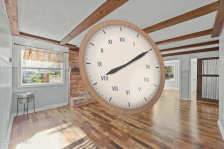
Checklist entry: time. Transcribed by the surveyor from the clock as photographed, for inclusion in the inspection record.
8:10
